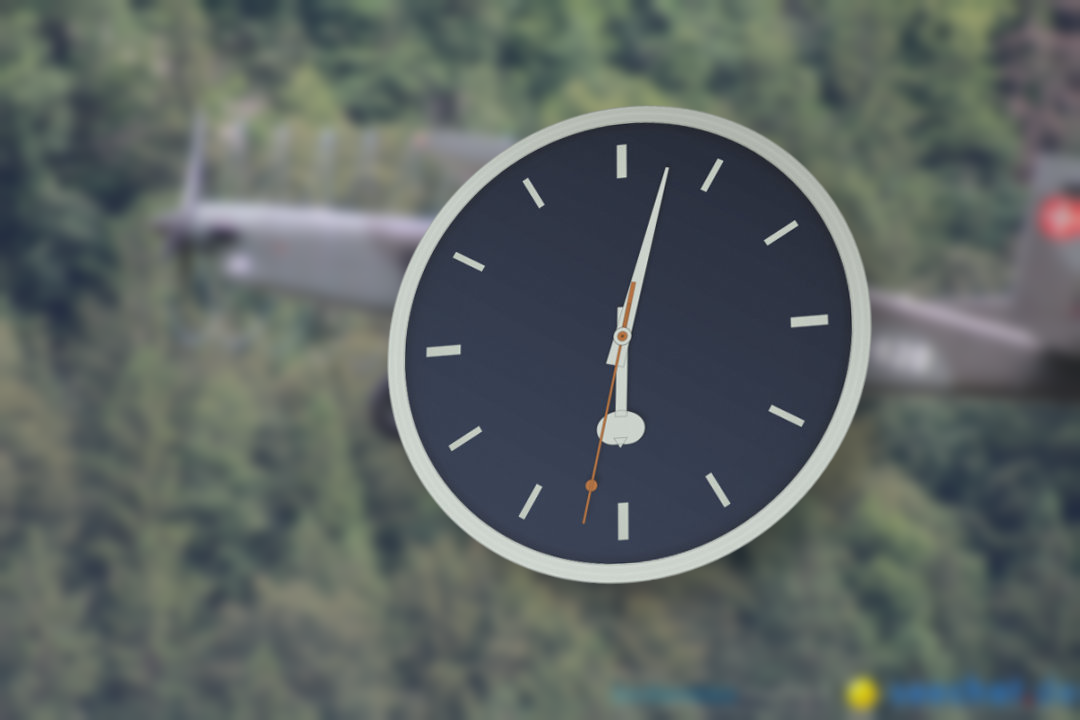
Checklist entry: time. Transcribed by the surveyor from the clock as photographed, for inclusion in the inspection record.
6:02:32
